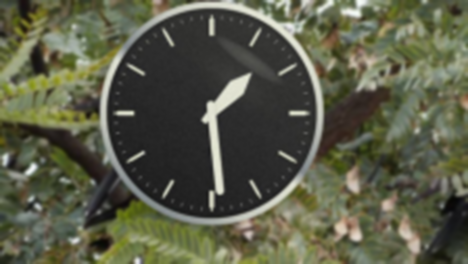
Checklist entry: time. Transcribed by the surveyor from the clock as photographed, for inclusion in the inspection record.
1:29
